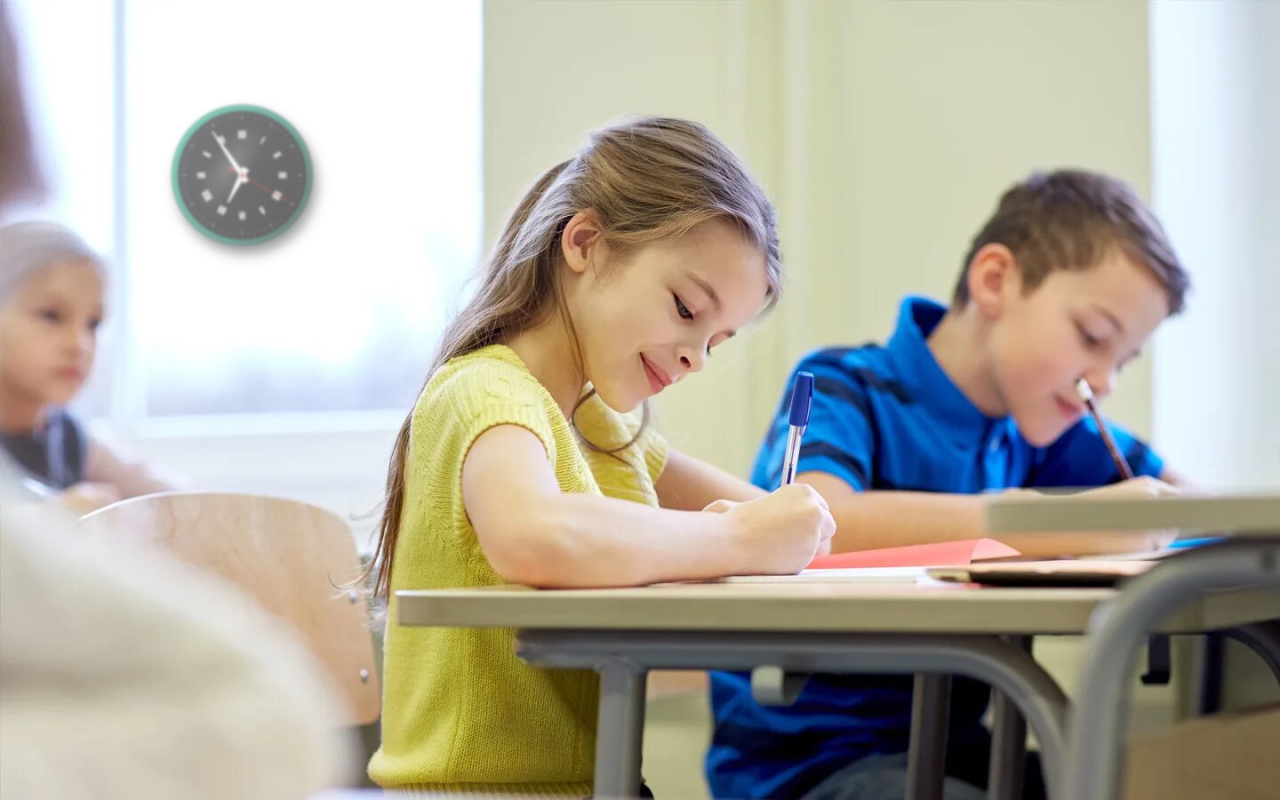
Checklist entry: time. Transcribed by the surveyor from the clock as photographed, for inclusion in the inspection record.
6:54:20
